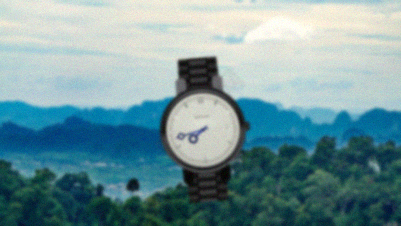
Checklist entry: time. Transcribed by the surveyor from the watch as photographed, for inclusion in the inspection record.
7:43
